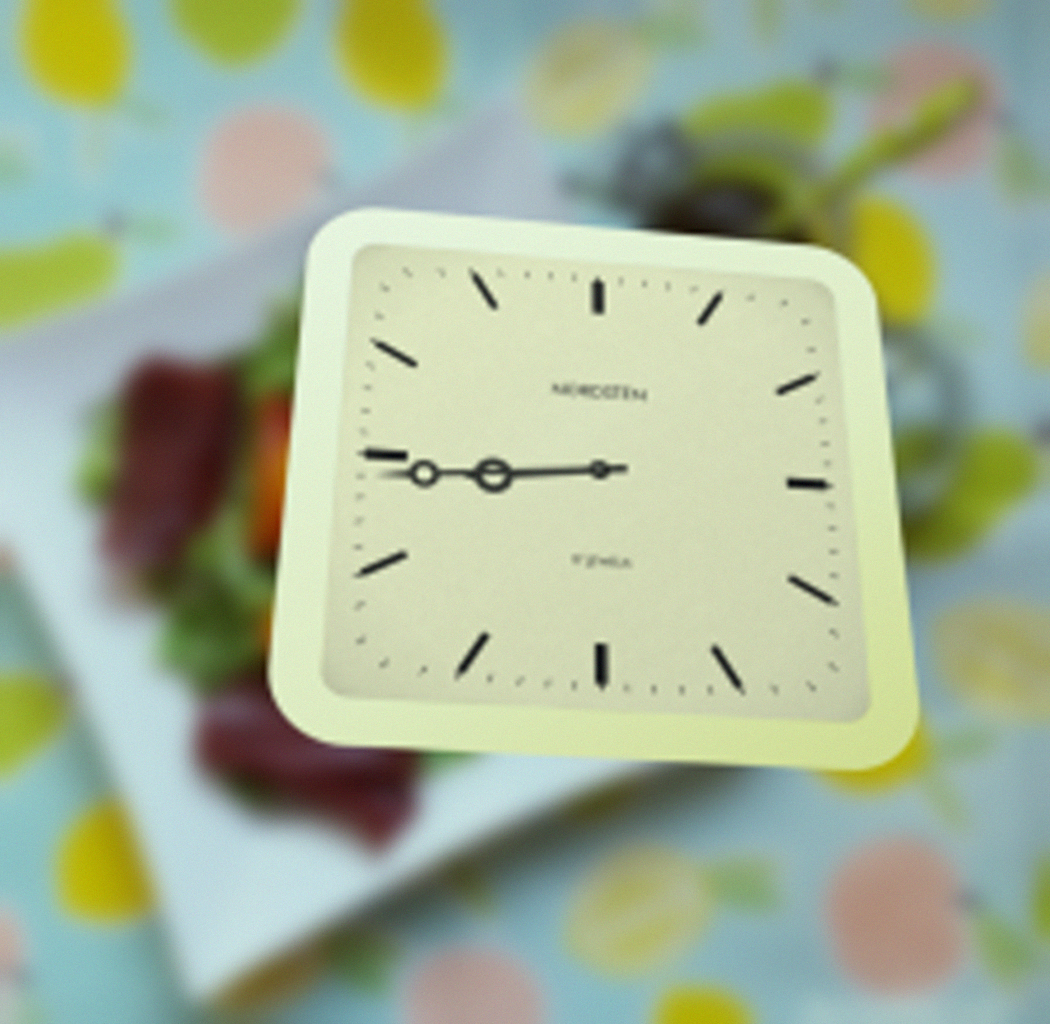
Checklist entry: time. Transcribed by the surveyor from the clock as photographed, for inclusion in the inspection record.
8:44
